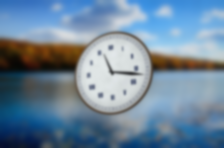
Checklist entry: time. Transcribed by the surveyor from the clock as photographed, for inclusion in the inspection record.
11:17
